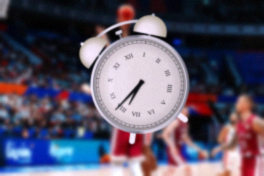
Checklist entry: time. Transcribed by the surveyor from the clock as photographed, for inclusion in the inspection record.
7:41
